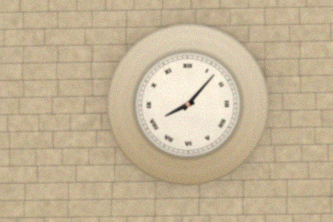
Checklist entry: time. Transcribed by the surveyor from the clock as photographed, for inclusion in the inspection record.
8:07
